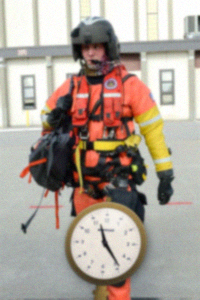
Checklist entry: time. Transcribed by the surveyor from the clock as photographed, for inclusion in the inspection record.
11:24
